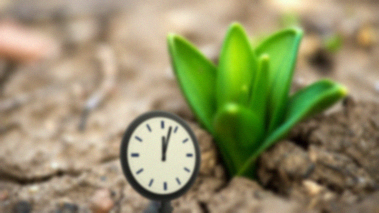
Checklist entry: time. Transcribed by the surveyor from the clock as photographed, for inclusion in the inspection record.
12:03
